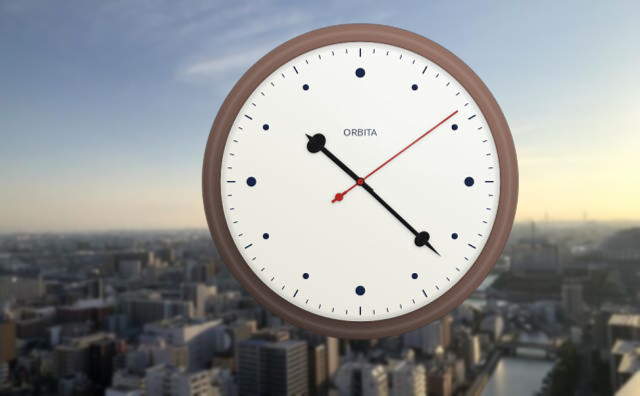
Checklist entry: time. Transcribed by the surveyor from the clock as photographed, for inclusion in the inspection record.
10:22:09
